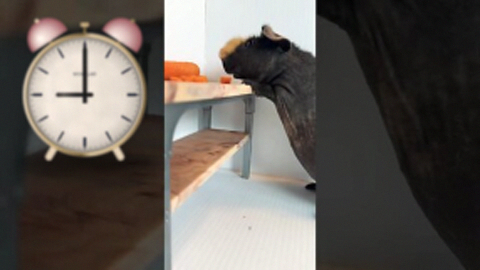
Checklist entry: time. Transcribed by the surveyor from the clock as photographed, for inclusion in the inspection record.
9:00
